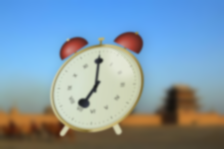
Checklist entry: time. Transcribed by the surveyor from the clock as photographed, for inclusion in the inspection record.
7:00
